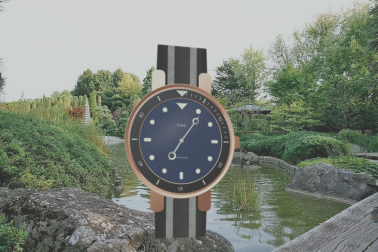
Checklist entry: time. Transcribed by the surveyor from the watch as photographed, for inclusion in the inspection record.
7:06
